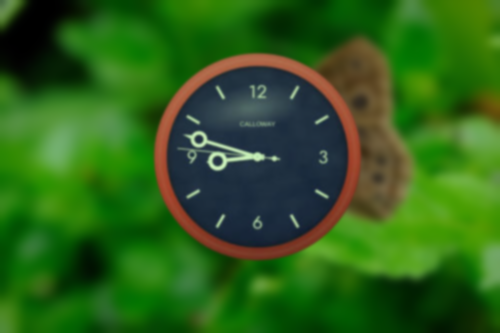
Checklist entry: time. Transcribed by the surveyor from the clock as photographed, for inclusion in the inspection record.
8:47:46
